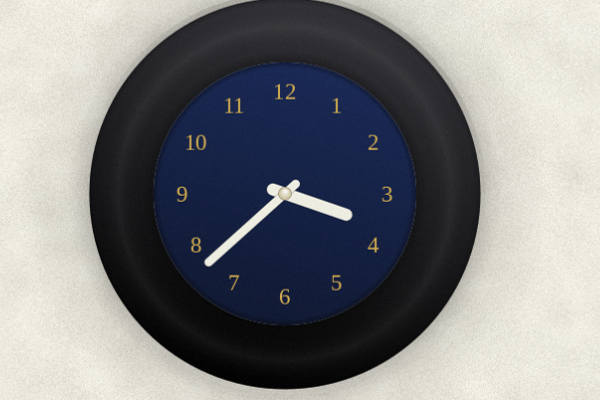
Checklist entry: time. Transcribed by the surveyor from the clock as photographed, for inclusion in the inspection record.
3:38
